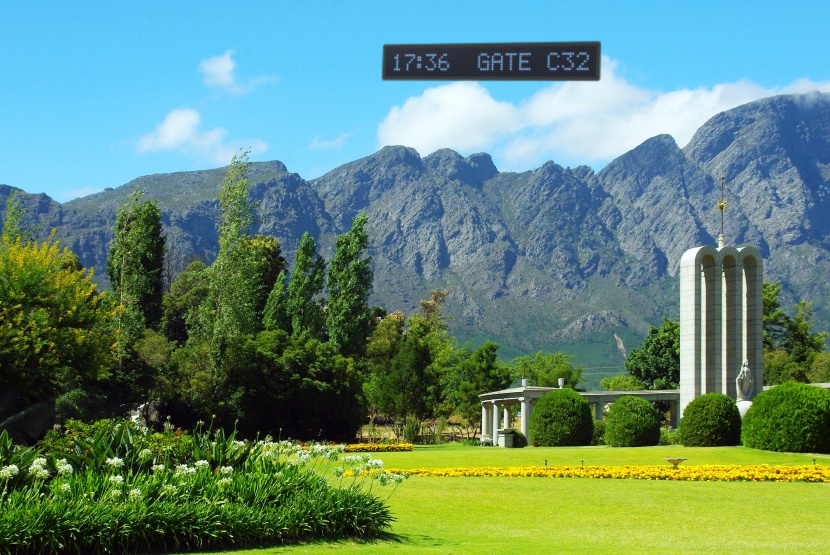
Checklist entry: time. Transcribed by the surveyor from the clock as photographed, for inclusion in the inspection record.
17:36
